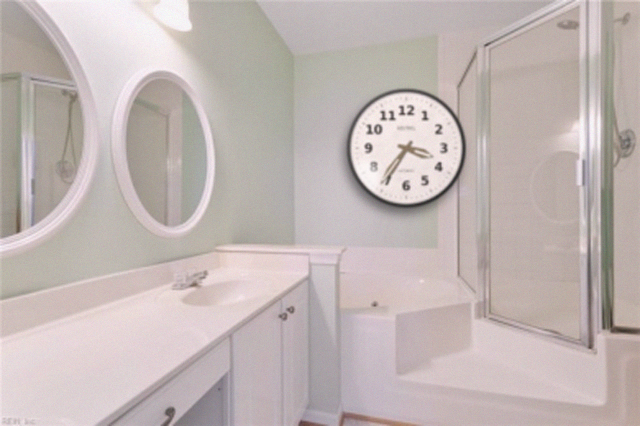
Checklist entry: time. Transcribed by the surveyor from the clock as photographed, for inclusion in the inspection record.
3:36
